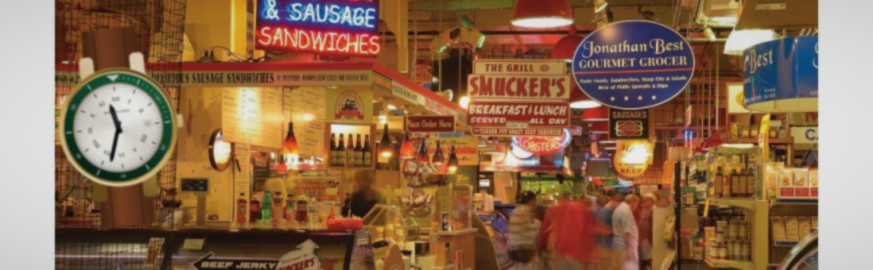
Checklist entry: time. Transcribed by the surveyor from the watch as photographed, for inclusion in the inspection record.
11:33
